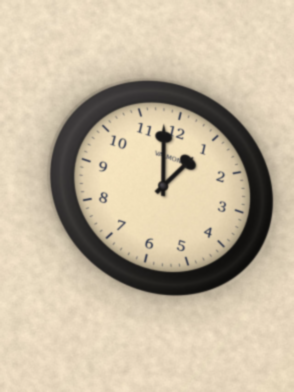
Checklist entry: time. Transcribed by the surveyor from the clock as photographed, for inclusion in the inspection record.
12:58
